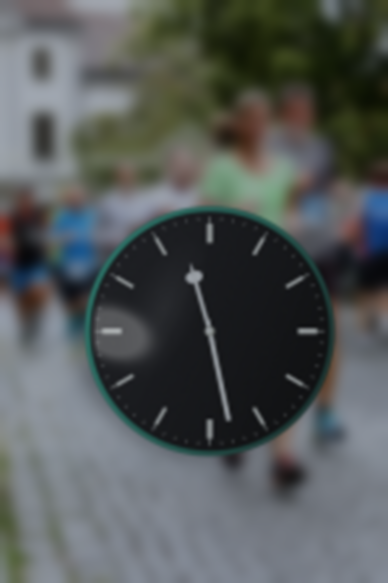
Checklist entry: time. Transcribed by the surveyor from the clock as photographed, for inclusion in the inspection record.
11:28
